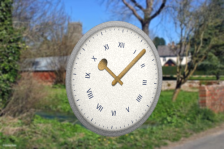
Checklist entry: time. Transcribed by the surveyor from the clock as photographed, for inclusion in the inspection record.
10:07
